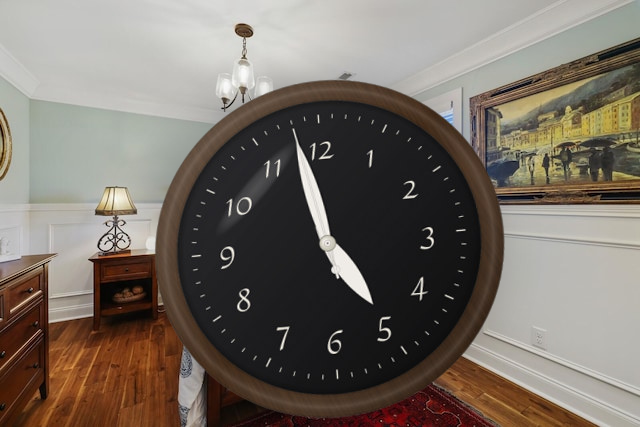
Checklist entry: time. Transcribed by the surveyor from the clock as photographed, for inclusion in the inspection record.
4:57:58
